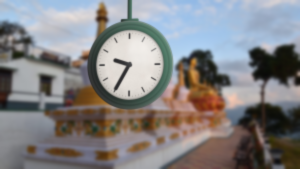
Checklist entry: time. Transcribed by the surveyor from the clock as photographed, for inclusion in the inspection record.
9:35
